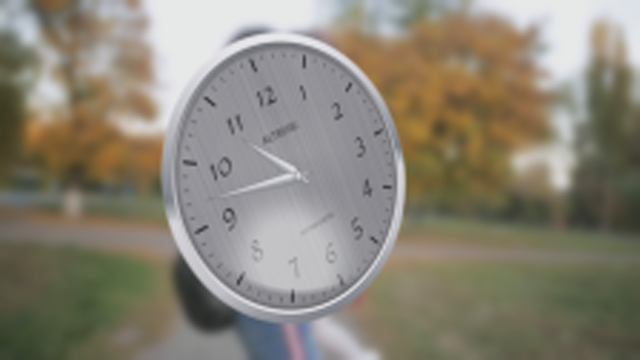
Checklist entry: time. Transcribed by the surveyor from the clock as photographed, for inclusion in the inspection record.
10:47
